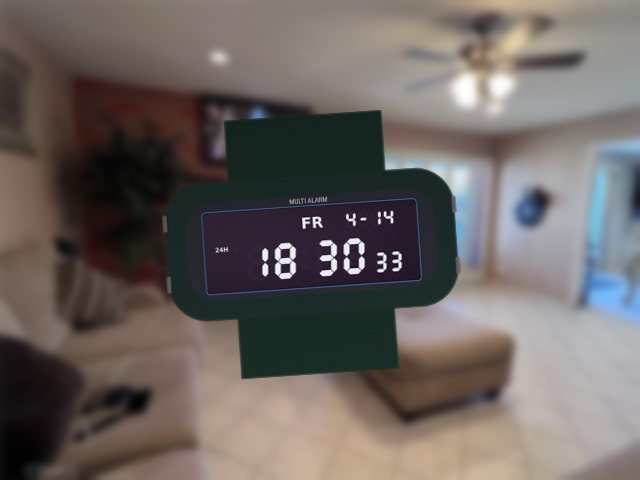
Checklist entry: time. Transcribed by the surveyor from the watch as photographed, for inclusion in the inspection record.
18:30:33
